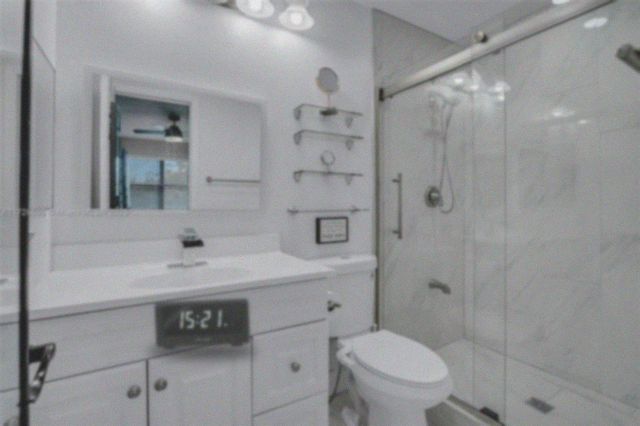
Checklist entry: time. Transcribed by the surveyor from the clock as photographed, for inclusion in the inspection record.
15:21
